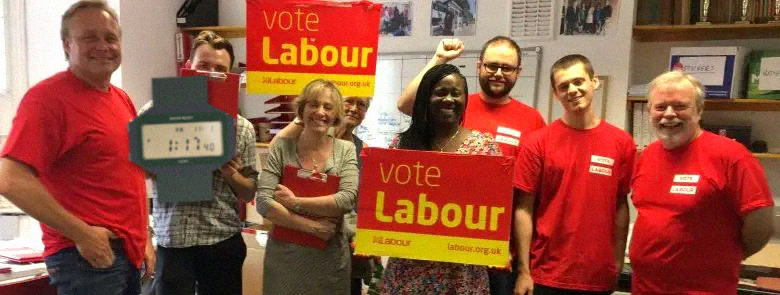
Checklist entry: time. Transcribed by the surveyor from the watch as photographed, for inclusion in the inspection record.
1:17
